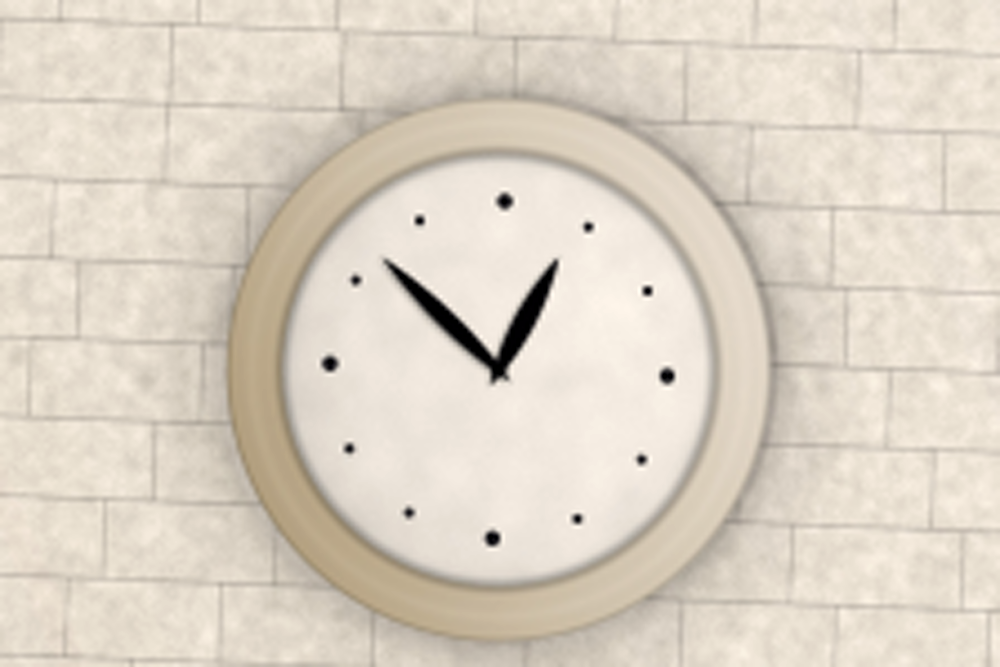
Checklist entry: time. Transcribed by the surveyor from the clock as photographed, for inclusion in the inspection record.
12:52
